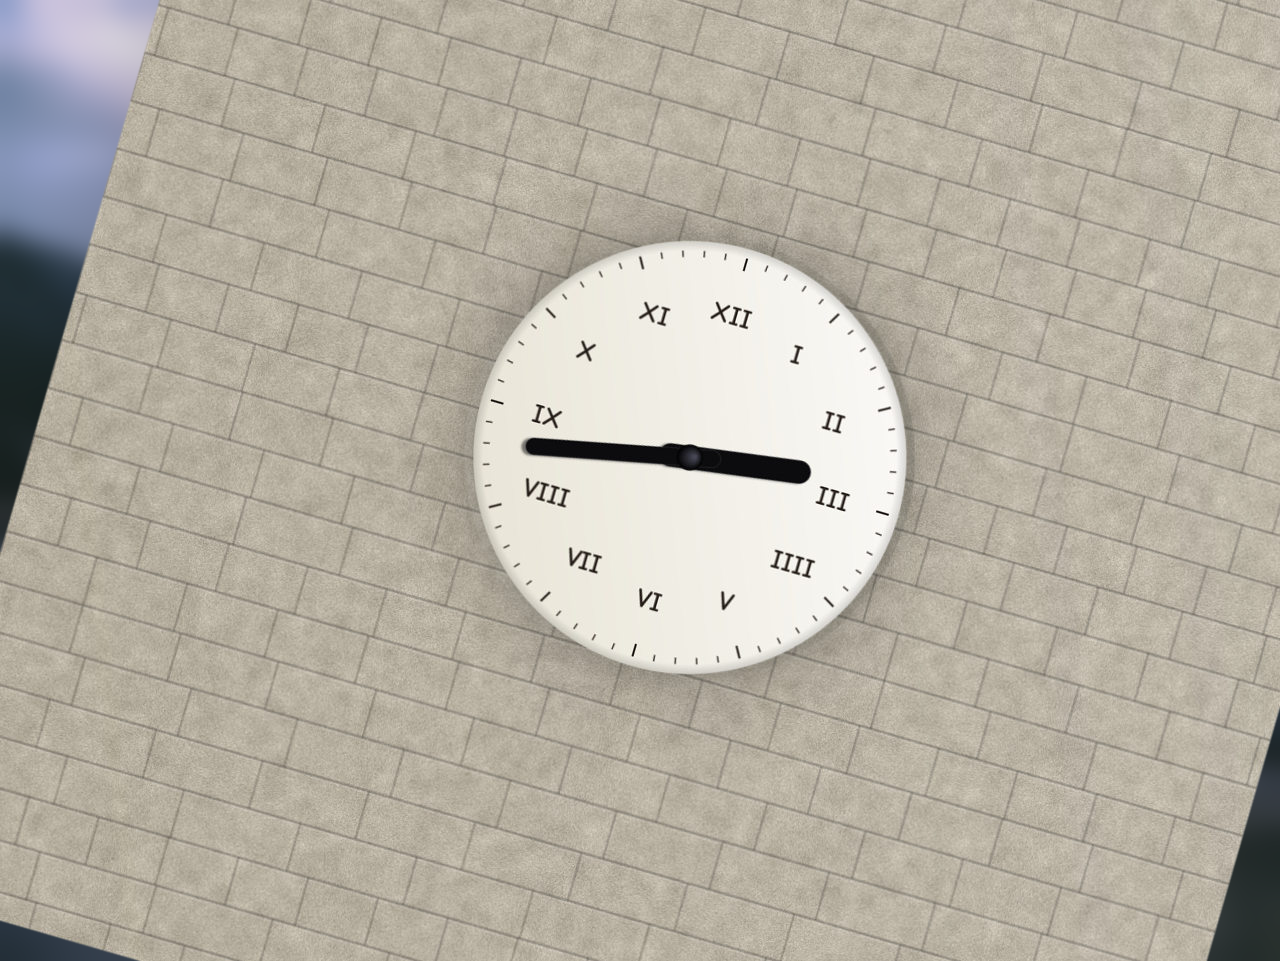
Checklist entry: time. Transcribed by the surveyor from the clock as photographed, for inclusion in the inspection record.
2:43
